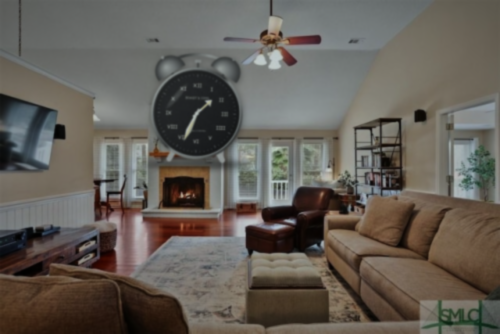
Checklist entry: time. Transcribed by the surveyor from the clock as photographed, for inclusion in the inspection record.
1:34
